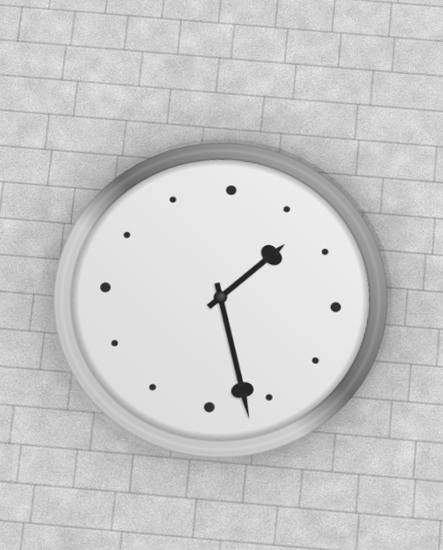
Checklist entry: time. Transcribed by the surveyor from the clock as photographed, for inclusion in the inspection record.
1:27
